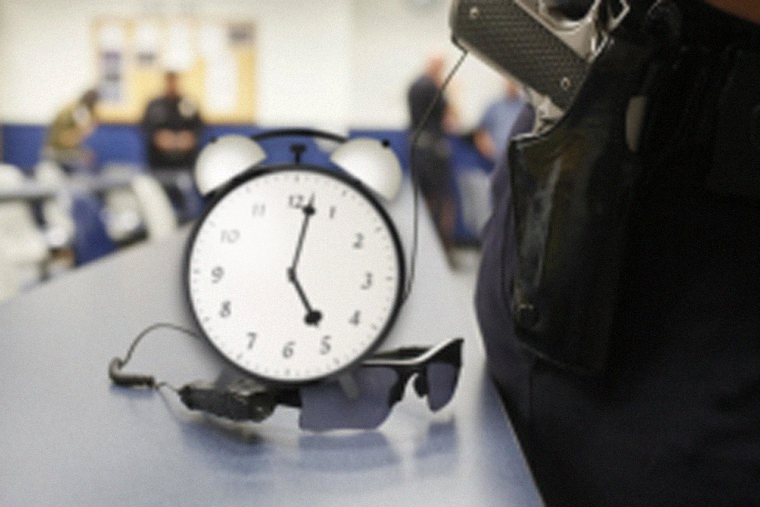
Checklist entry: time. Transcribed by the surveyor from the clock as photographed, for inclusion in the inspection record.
5:02
